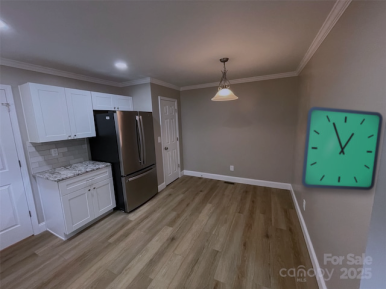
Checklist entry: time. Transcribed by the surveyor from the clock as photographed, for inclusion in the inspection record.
12:56
